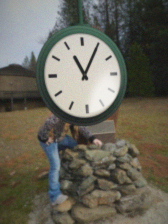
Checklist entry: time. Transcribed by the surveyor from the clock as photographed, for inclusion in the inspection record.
11:05
